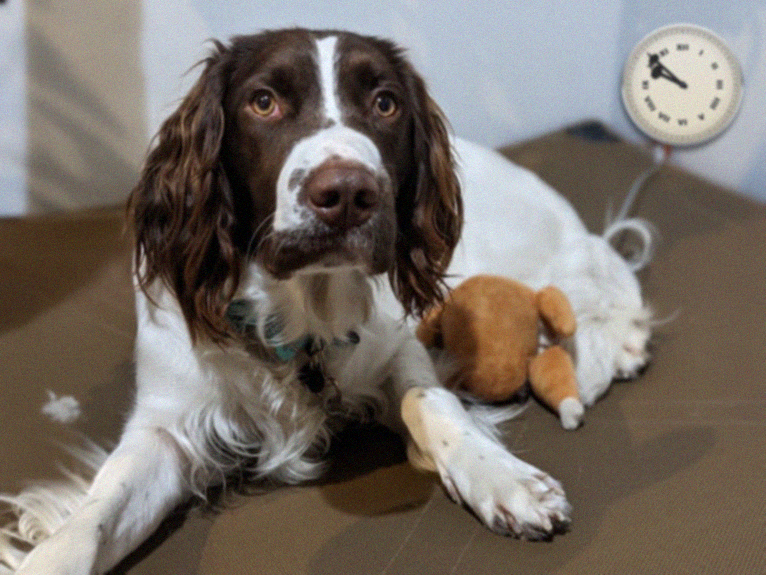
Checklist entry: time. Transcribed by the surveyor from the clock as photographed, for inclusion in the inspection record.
9:52
